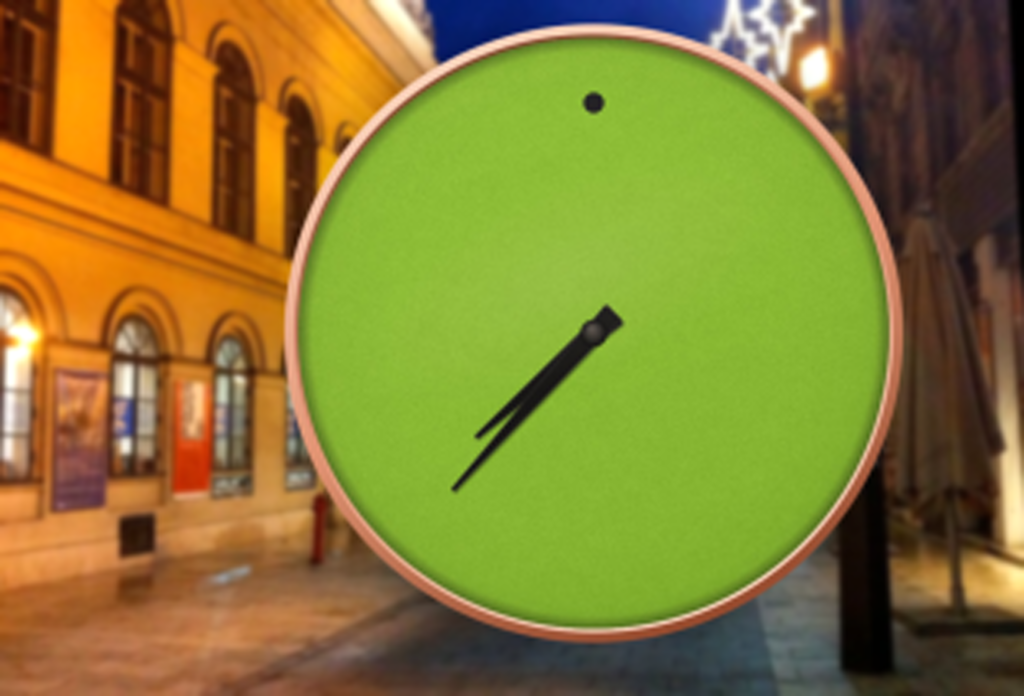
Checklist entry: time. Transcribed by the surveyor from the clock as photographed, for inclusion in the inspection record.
7:37
